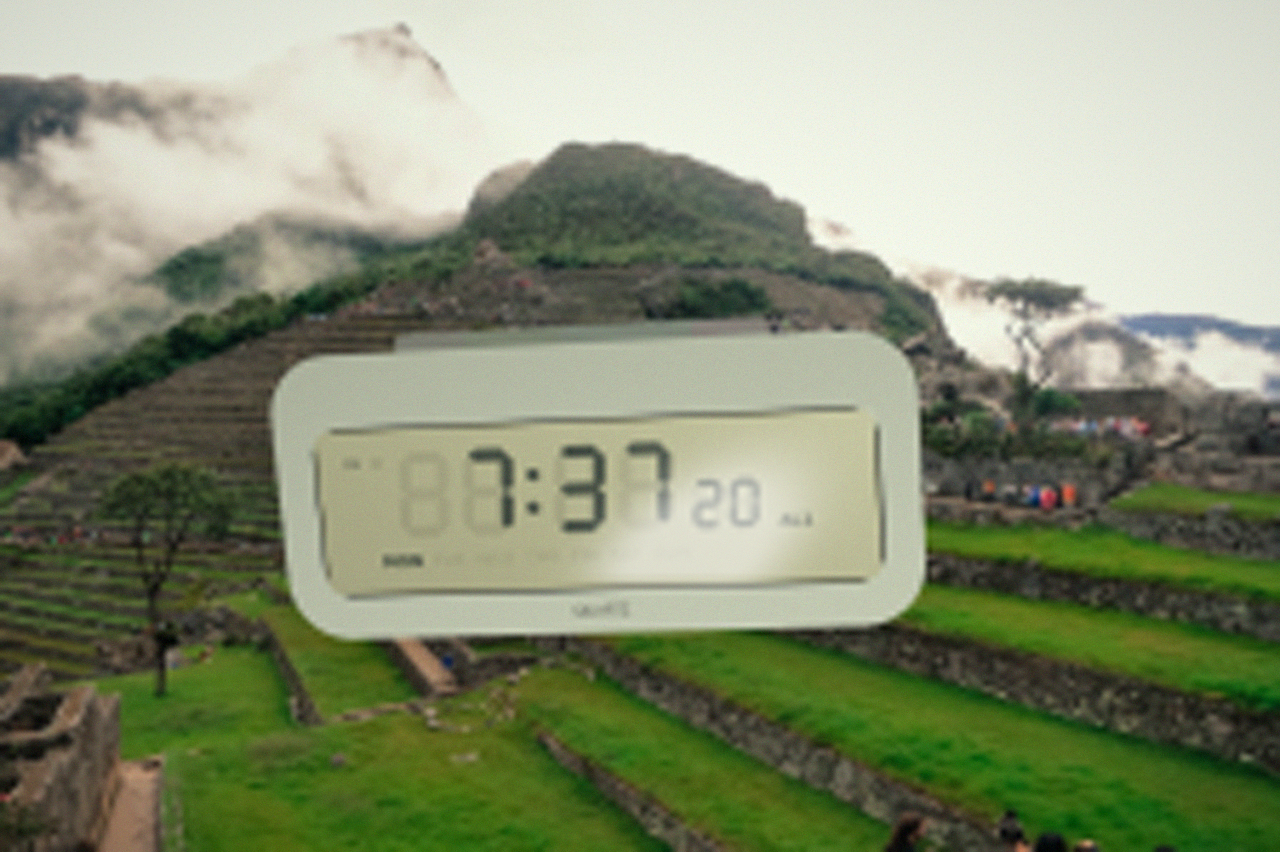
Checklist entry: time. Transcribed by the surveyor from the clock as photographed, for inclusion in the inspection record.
7:37:20
